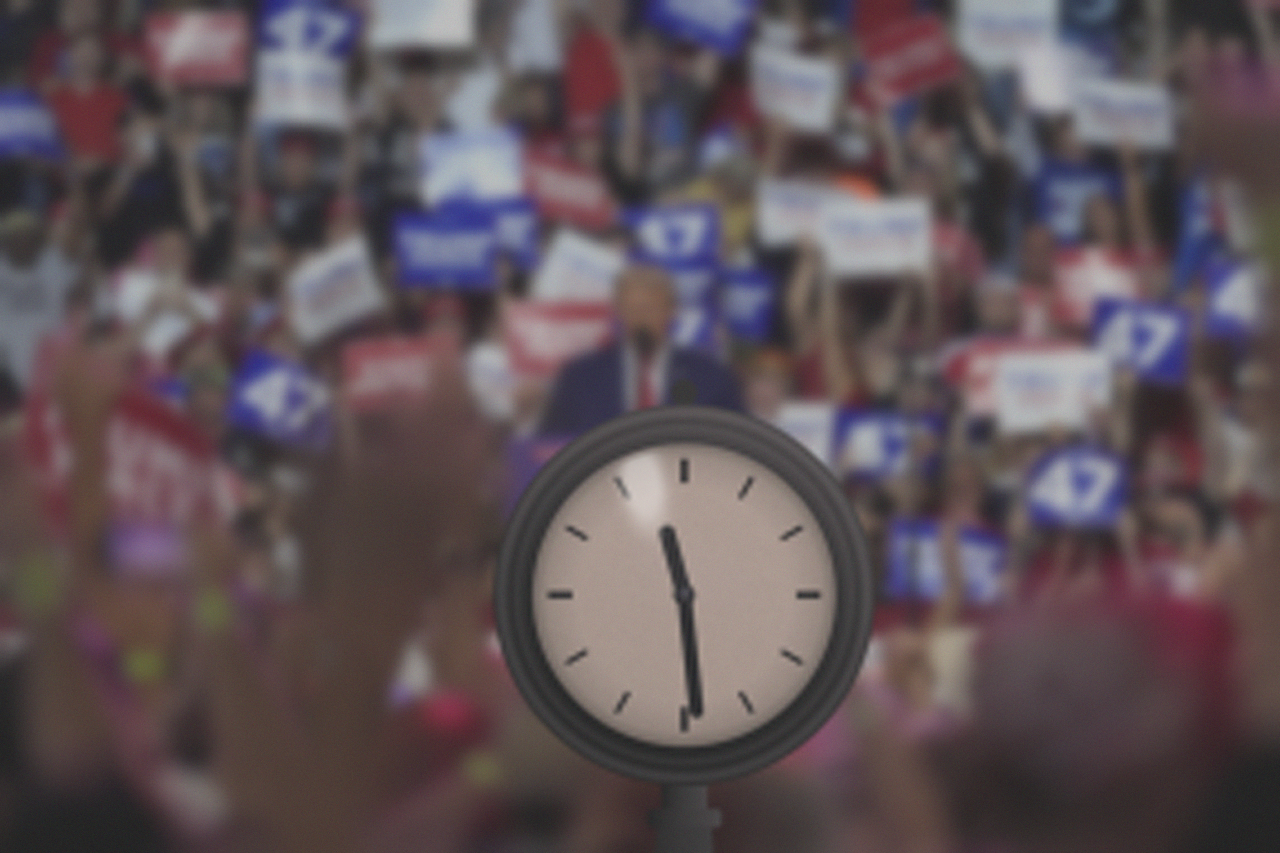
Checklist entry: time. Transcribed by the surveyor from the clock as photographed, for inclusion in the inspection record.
11:29
